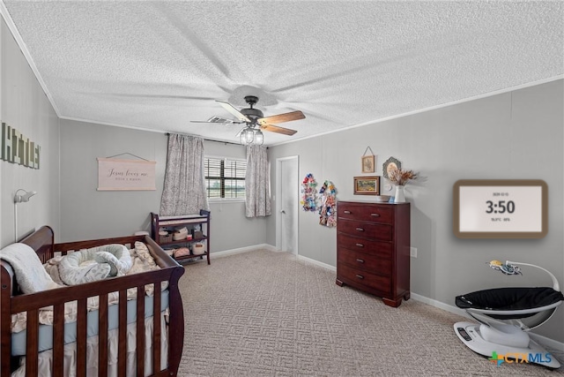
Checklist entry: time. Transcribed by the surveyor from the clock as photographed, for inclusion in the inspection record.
3:50
